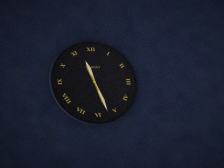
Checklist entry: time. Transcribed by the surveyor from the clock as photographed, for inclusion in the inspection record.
11:27
